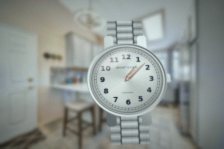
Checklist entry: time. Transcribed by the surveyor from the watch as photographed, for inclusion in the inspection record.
1:08
